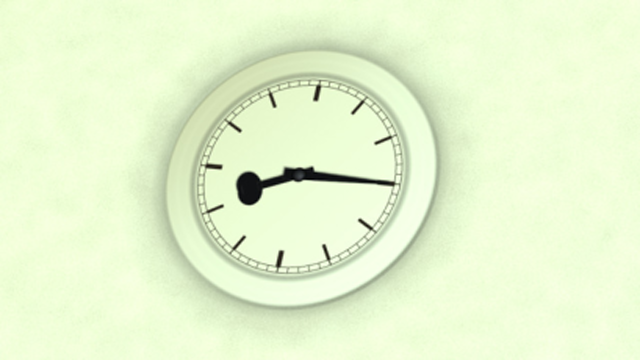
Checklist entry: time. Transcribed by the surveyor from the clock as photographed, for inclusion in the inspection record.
8:15
